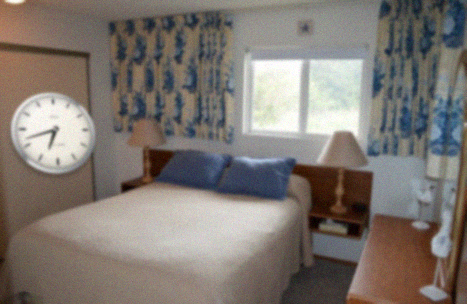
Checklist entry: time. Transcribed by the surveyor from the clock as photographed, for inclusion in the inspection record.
6:42
